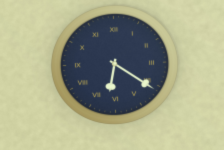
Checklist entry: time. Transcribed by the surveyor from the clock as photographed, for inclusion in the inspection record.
6:21
